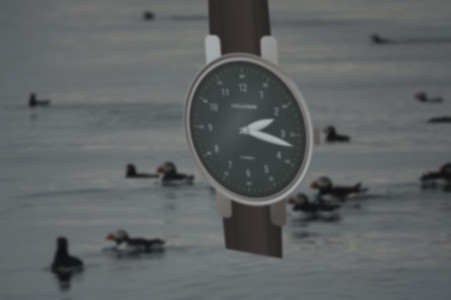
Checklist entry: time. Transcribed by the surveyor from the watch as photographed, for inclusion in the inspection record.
2:17
